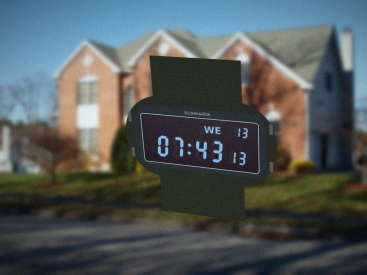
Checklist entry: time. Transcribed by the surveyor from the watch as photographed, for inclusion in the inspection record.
7:43:13
